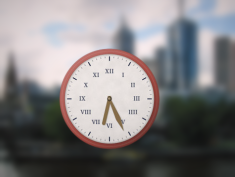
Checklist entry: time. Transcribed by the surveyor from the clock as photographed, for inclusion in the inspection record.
6:26
